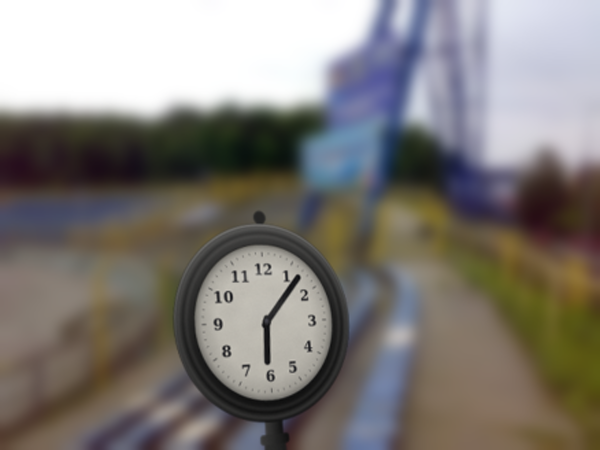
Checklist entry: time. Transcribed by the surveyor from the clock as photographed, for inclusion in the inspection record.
6:07
